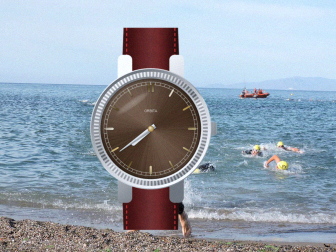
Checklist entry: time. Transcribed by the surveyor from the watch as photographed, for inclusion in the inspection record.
7:39
